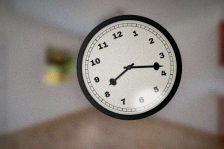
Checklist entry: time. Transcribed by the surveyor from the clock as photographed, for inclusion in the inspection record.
8:18
